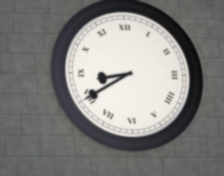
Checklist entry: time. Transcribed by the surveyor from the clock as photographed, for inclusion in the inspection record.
8:40
